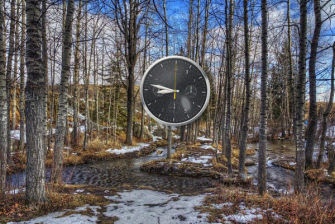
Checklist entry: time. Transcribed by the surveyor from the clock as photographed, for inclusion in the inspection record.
8:47
